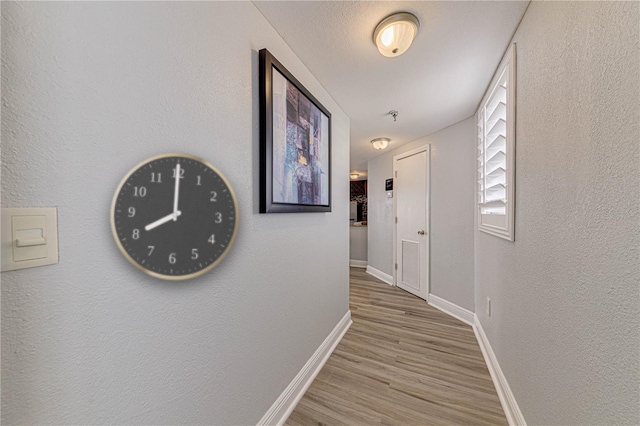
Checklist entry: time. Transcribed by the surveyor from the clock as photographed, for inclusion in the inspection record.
8:00
